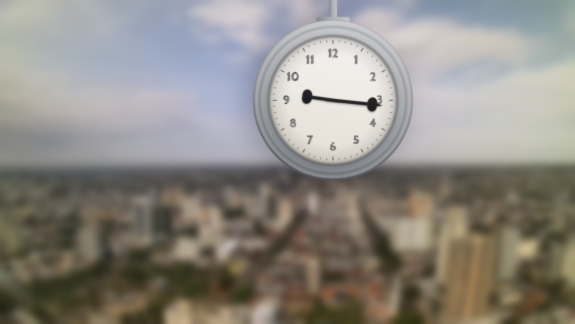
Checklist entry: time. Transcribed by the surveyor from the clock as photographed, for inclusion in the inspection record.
9:16
